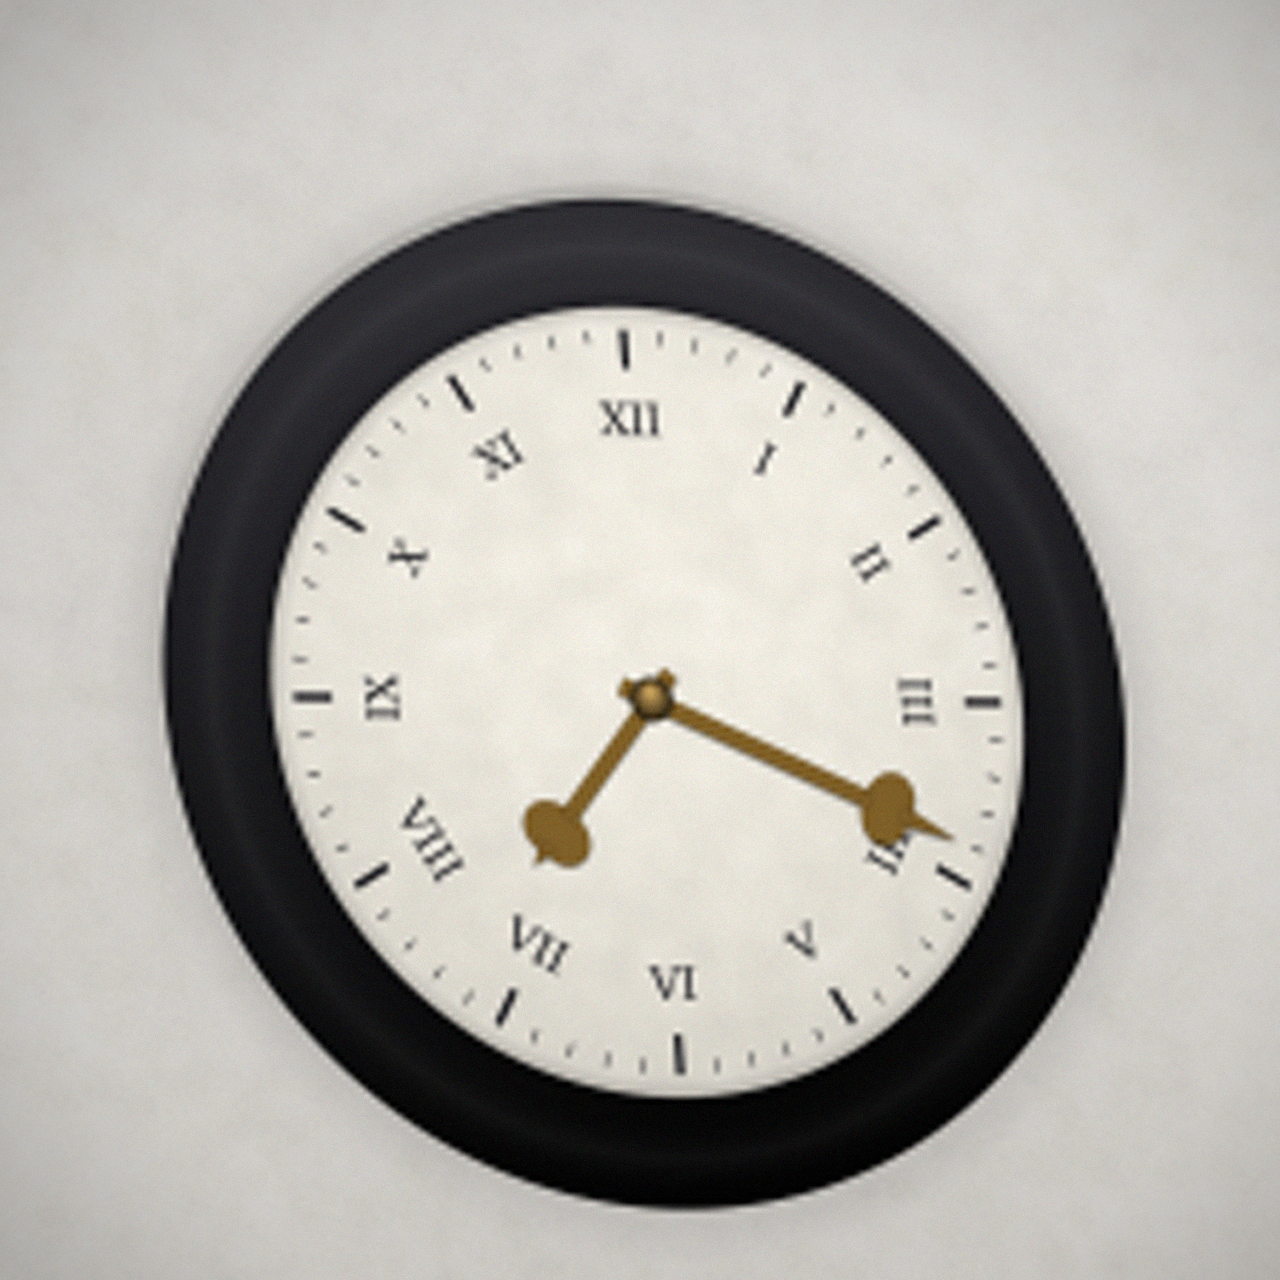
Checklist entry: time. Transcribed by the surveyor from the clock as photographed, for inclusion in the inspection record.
7:19
